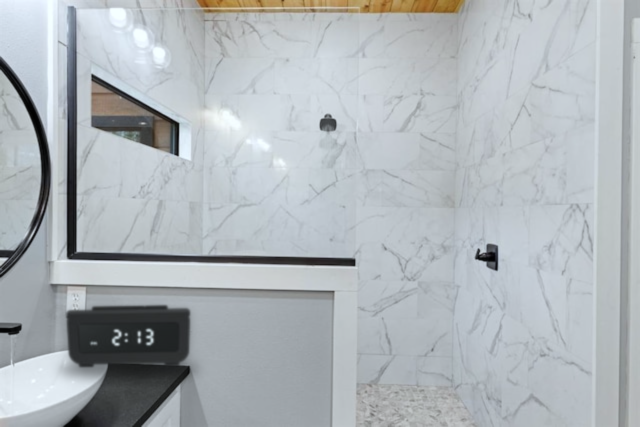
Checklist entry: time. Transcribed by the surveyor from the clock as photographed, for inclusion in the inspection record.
2:13
